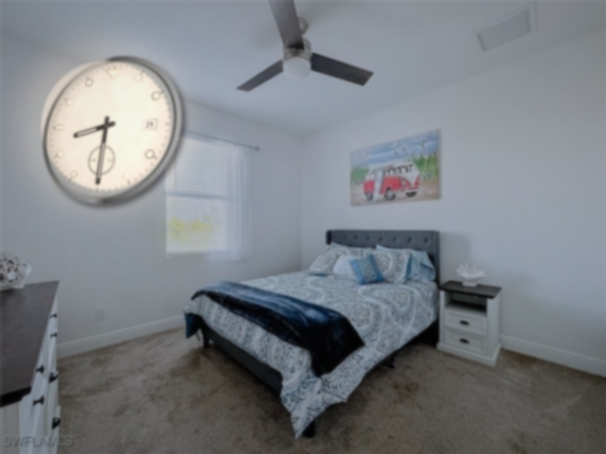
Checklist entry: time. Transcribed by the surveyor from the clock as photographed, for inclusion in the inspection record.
8:30
